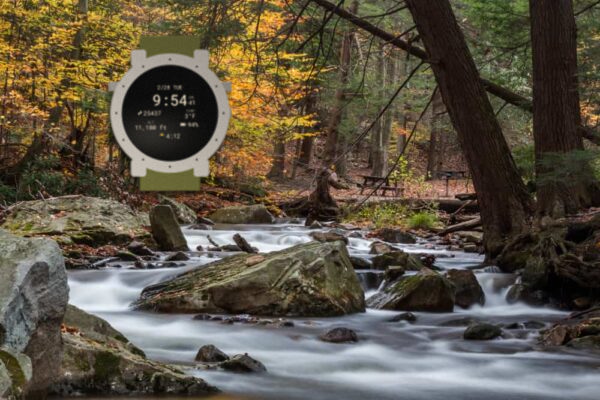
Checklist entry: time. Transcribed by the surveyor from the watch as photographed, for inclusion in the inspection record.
9:54
